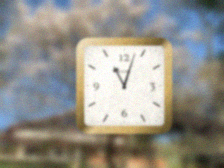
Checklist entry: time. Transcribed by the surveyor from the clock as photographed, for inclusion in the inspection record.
11:03
